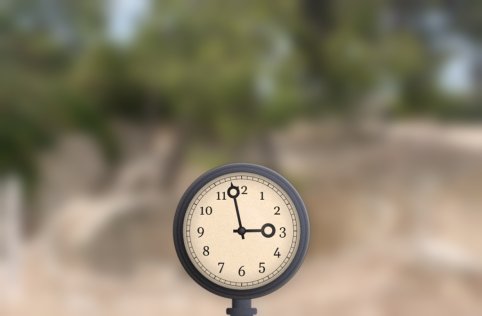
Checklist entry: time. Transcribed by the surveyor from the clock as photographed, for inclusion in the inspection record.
2:58
